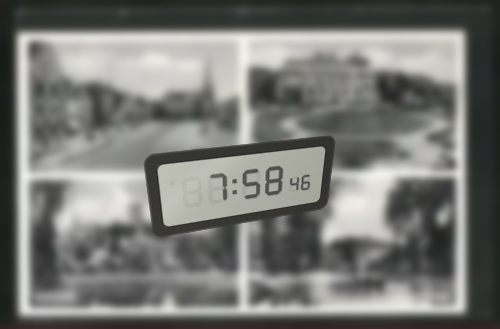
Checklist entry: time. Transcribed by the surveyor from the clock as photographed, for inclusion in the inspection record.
7:58:46
